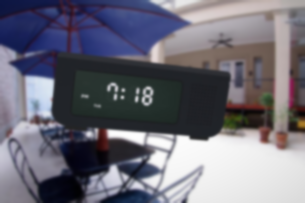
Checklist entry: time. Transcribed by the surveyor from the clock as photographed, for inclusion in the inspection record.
7:18
